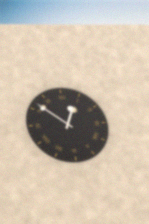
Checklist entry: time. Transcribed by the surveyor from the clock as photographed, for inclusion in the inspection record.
12:52
